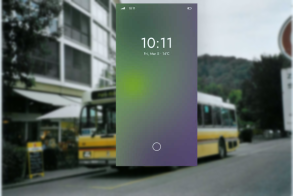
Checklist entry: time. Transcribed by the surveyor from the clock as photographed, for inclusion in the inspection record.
10:11
